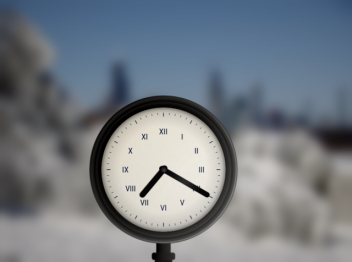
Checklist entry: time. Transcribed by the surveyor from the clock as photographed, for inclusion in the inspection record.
7:20
